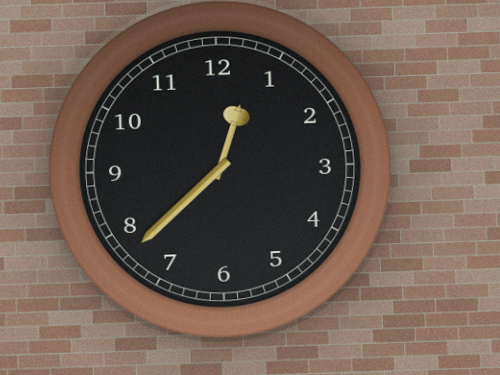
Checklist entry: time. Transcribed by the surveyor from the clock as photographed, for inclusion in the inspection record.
12:38
